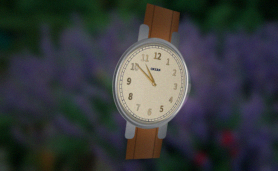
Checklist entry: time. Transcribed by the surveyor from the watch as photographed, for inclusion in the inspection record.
10:51
